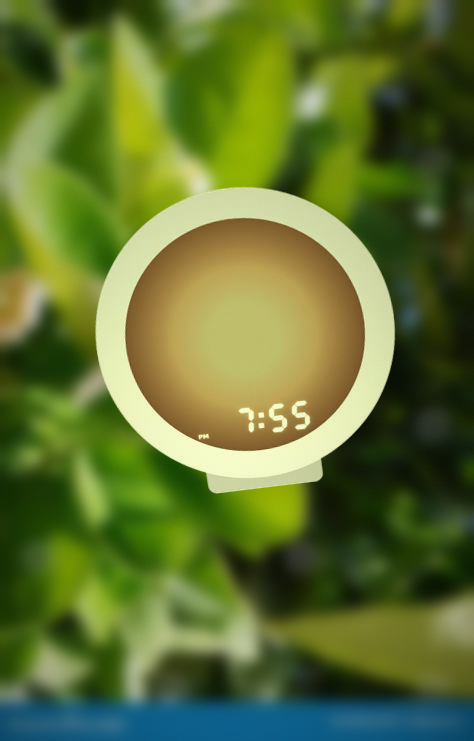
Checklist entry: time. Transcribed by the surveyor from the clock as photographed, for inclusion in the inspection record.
7:55
